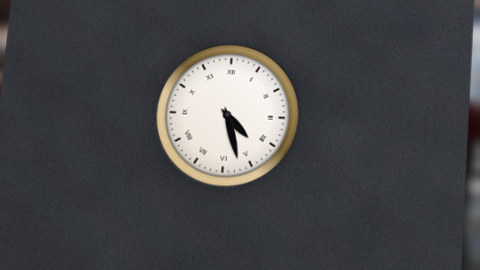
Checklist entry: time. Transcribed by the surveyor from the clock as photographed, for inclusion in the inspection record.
4:27
